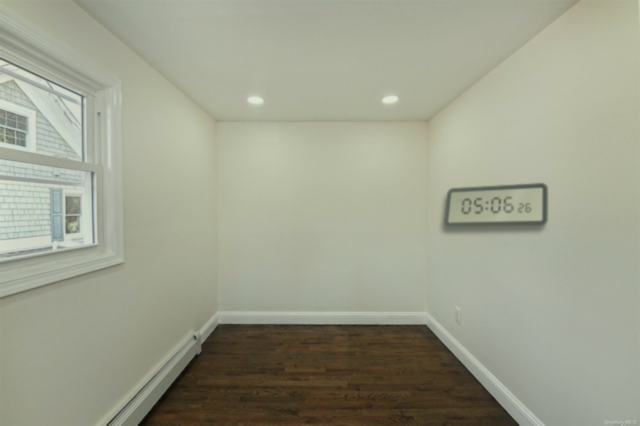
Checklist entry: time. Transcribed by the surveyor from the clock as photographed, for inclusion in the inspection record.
5:06
